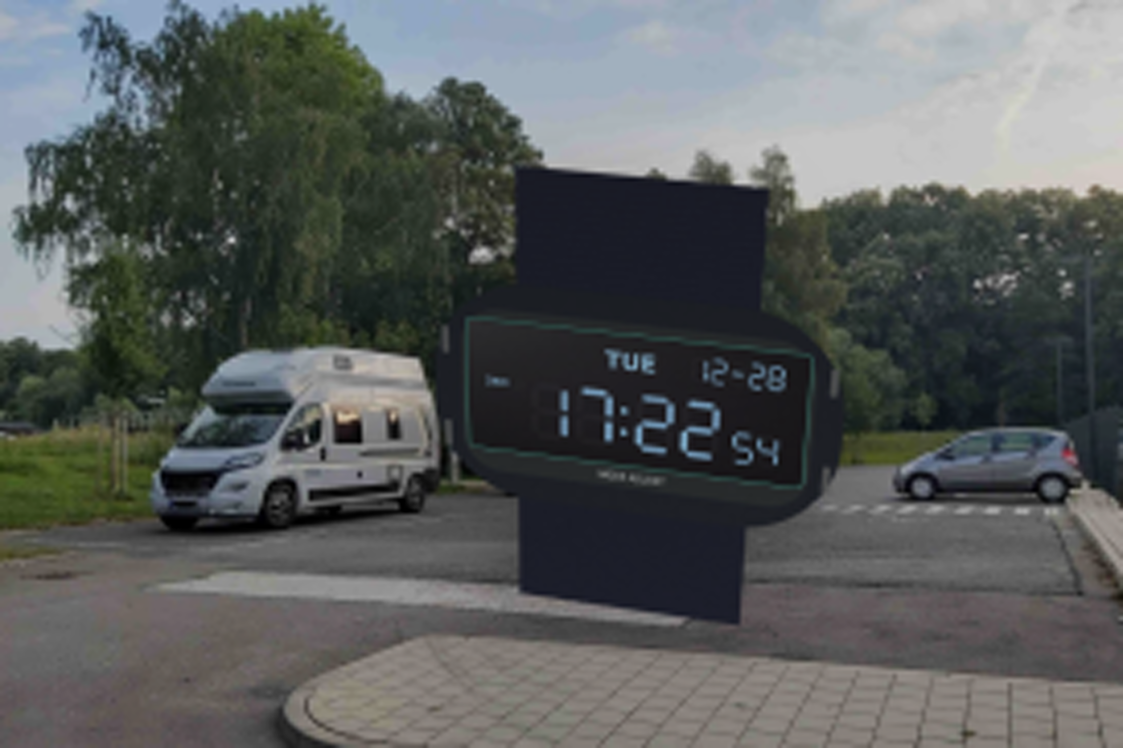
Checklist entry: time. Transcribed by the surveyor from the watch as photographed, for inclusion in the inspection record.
17:22:54
